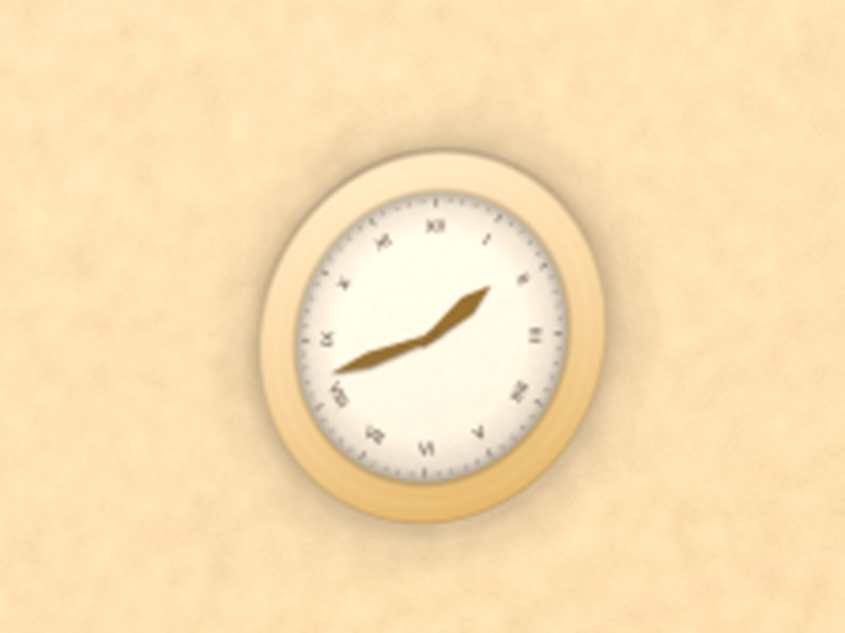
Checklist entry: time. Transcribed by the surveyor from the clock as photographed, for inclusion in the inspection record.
1:42
